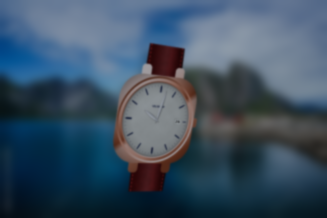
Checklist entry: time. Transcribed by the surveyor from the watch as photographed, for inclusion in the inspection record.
10:02
